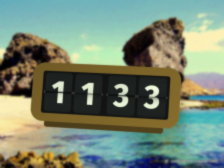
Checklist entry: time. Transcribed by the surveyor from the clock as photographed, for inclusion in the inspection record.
11:33
